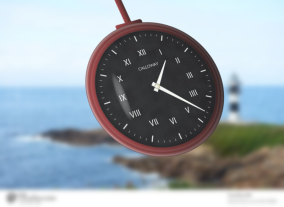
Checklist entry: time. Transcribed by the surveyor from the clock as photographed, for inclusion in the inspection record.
1:23
